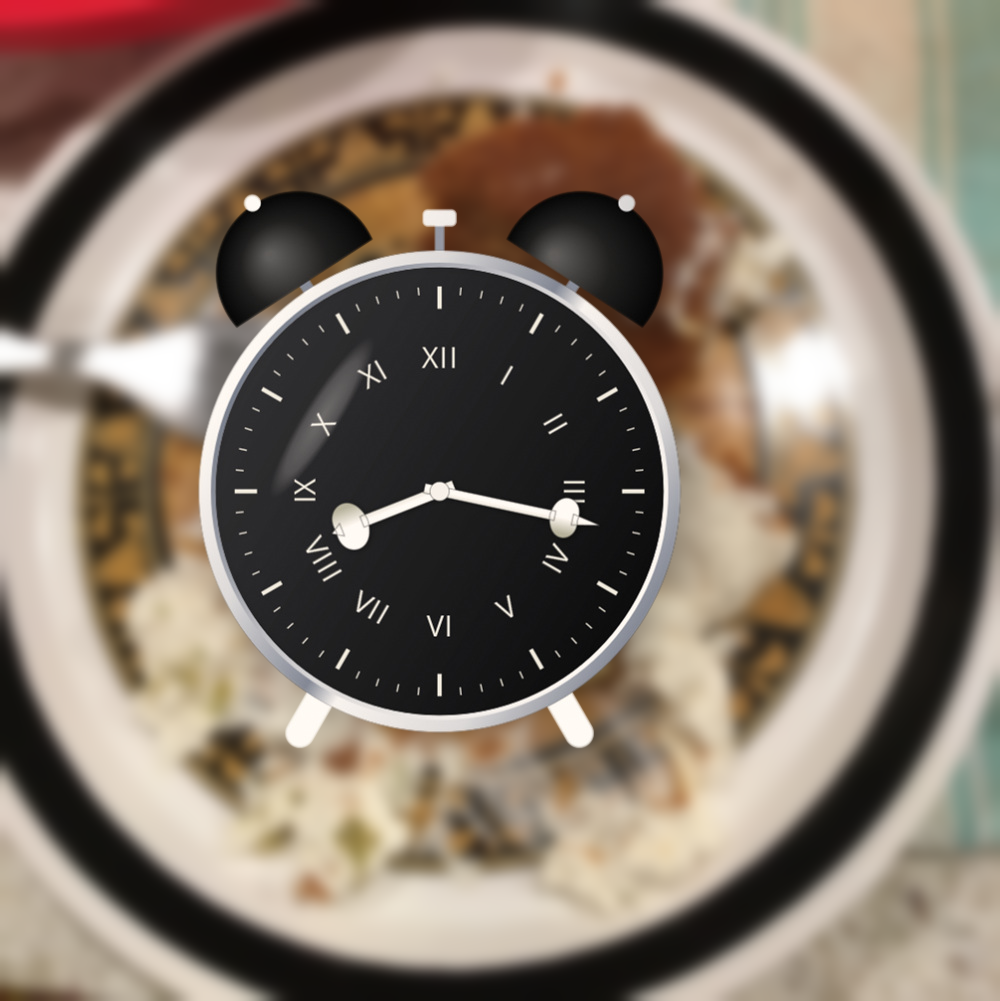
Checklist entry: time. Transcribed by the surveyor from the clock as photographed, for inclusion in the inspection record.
8:17
